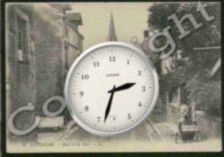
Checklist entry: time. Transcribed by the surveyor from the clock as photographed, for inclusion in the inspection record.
2:33
